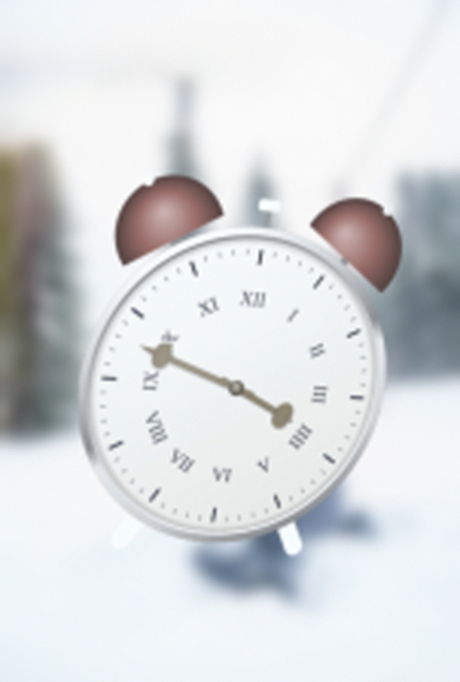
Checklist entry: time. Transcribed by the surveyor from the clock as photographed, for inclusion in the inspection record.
3:48
